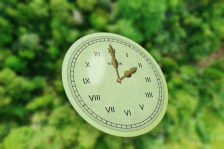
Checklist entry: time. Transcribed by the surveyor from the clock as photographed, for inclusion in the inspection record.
2:00
